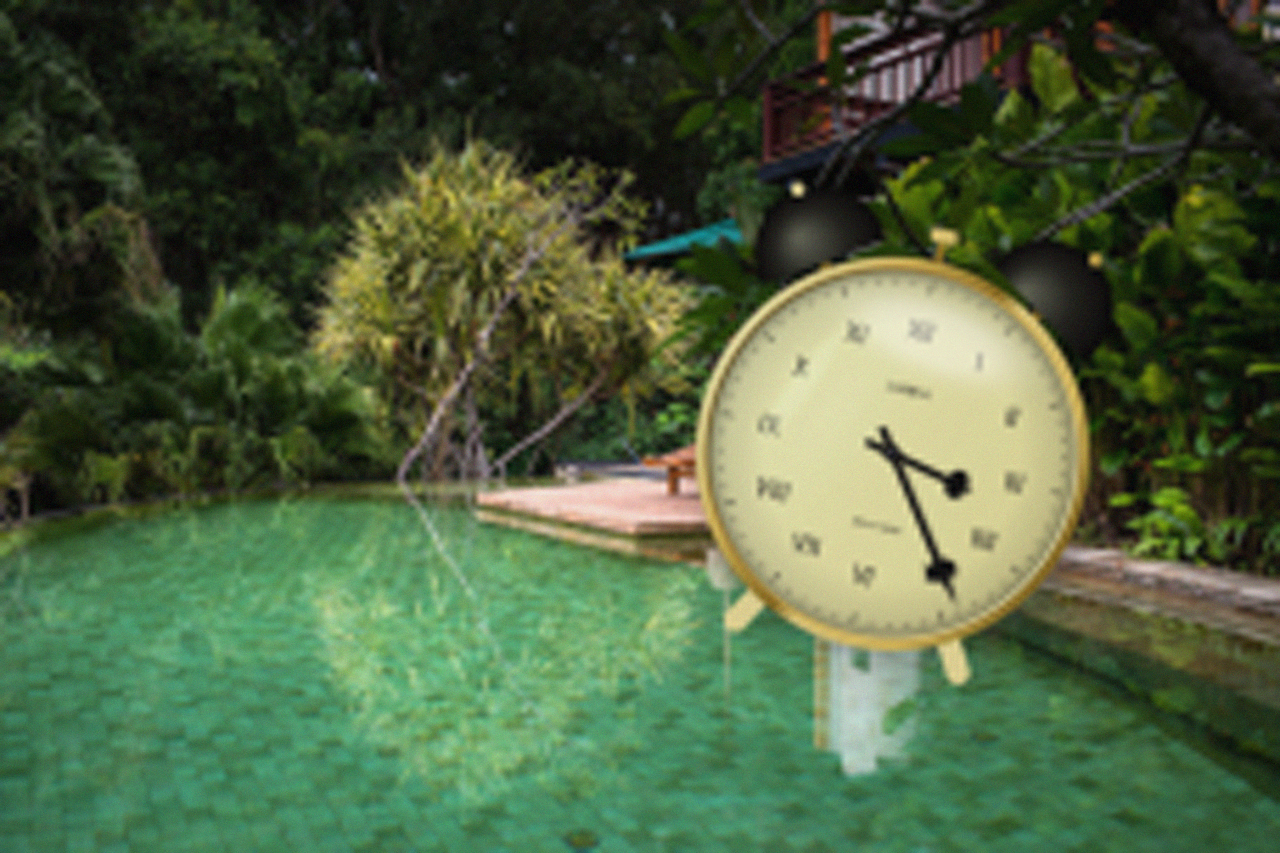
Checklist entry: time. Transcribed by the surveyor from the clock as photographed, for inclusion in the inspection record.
3:24
